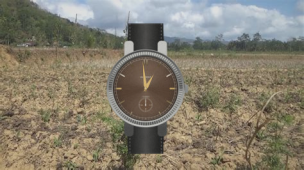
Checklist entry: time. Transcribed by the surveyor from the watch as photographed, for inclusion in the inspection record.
12:59
